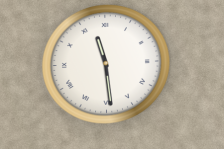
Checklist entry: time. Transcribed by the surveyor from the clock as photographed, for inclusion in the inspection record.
11:29
